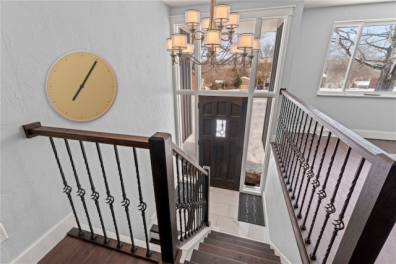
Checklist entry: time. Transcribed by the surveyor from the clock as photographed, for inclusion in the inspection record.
7:05
